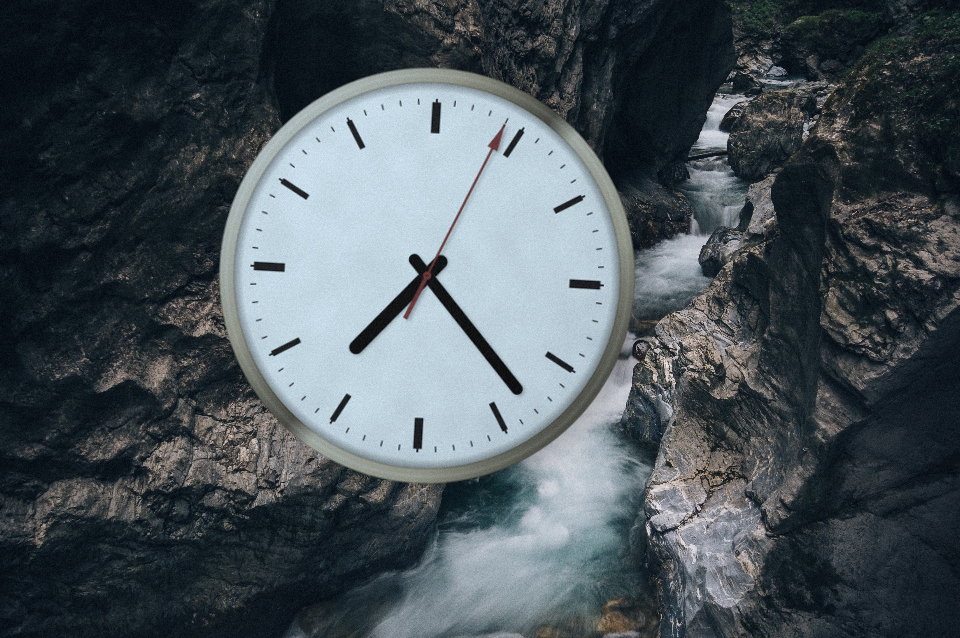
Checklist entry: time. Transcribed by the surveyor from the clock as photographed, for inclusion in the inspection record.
7:23:04
